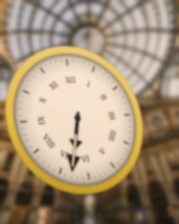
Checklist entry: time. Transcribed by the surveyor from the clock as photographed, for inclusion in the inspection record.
6:33
